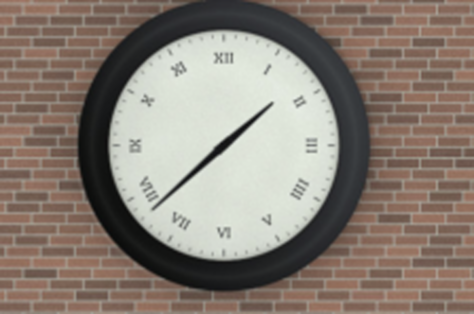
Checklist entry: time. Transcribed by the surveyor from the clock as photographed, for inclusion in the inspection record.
1:38
